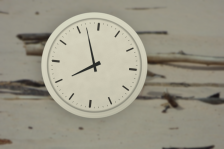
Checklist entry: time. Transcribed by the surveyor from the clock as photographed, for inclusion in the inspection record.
7:57
